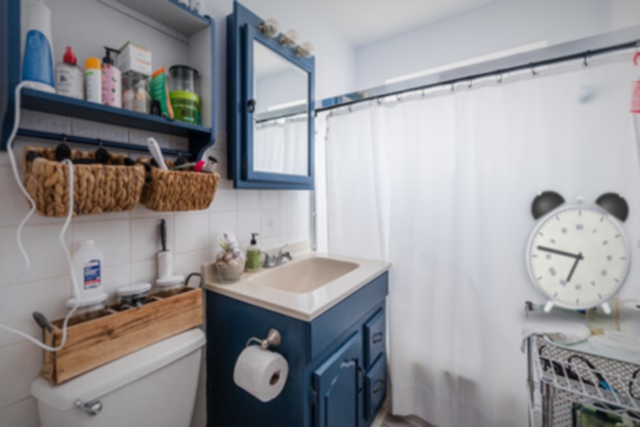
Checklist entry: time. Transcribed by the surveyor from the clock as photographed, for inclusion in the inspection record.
6:47
